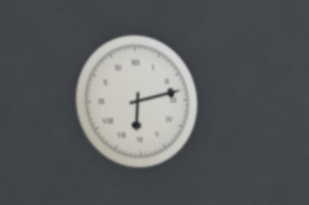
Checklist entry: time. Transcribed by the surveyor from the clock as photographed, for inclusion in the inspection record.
6:13
